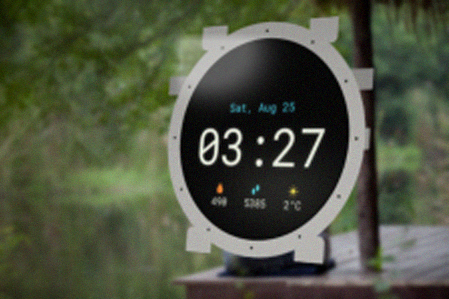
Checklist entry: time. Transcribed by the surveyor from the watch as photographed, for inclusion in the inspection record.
3:27
